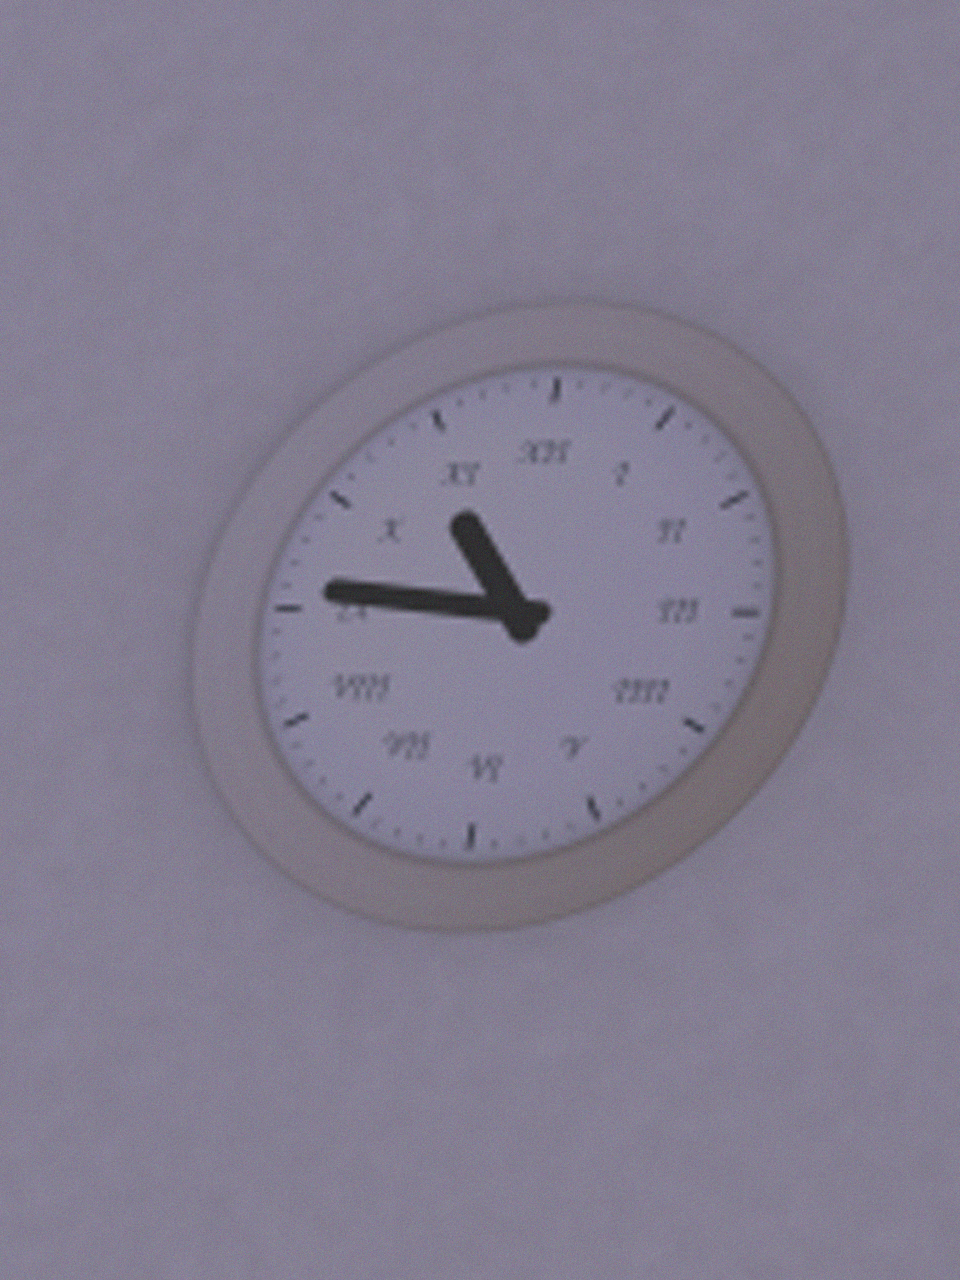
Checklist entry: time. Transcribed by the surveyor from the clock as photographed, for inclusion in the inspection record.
10:46
